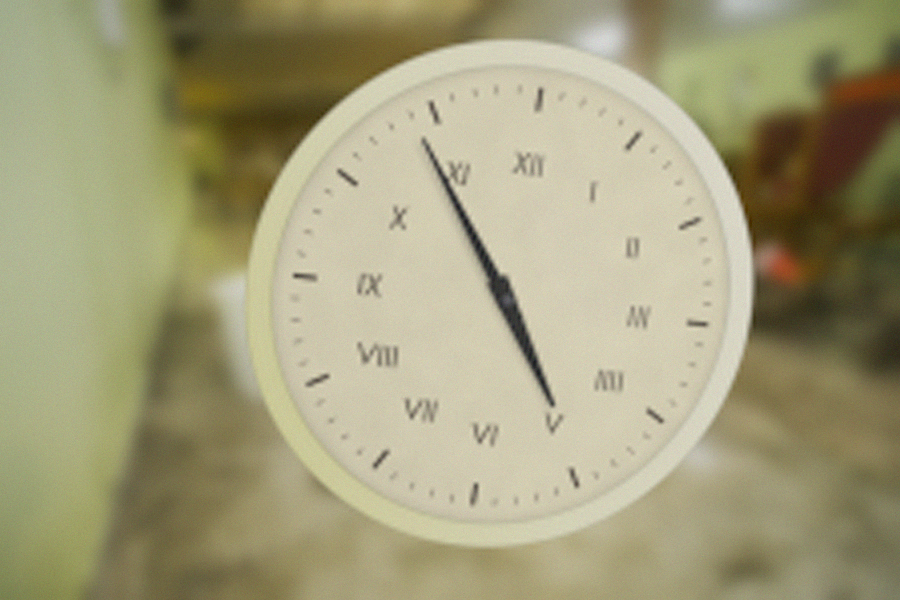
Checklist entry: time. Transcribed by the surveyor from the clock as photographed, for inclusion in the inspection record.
4:54
